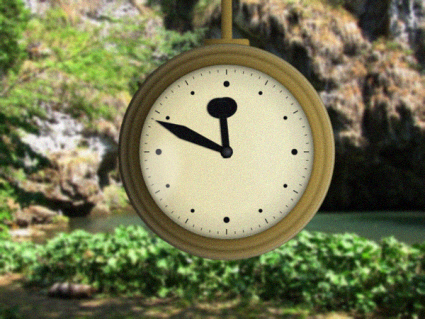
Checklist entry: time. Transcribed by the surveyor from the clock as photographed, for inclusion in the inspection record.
11:49
